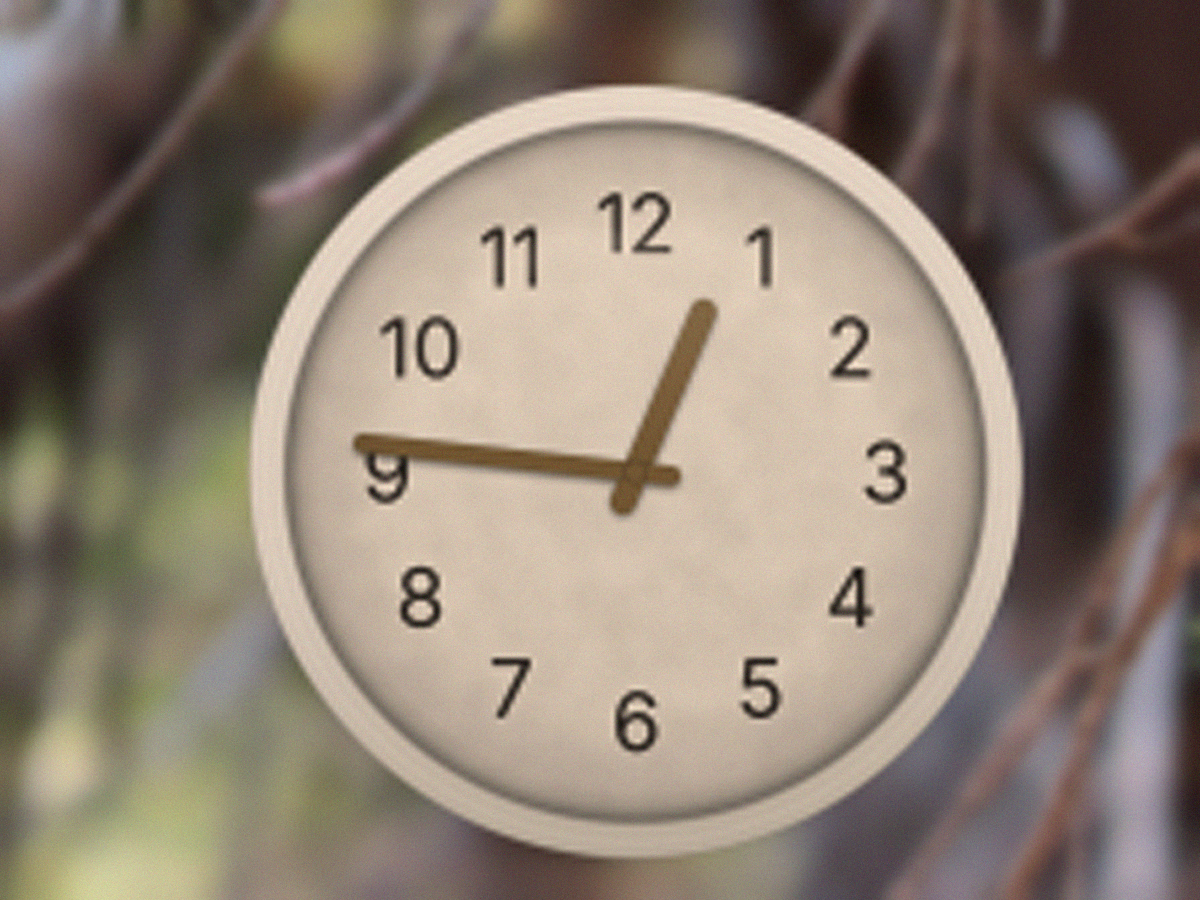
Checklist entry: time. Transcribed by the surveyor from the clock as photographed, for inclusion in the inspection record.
12:46
